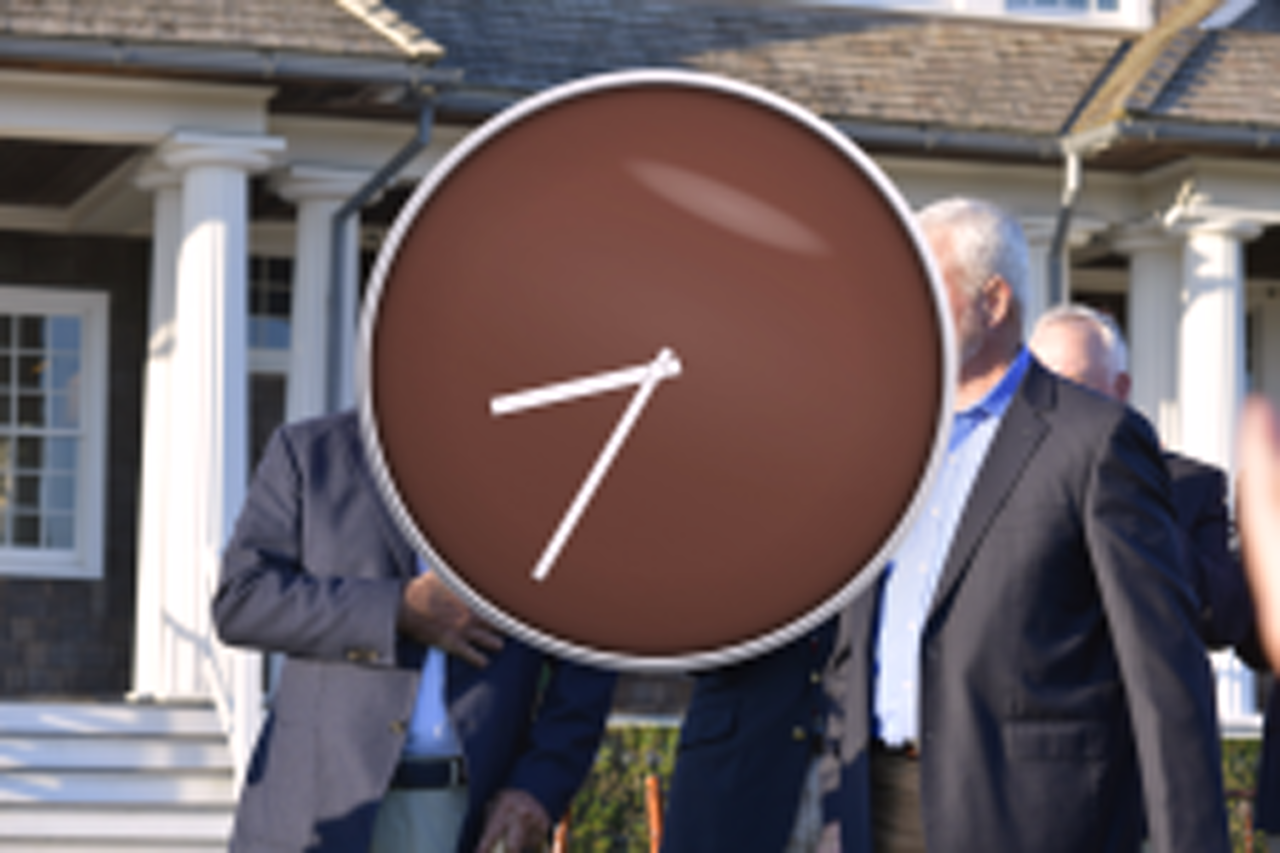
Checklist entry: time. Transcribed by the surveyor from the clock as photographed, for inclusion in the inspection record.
8:35
